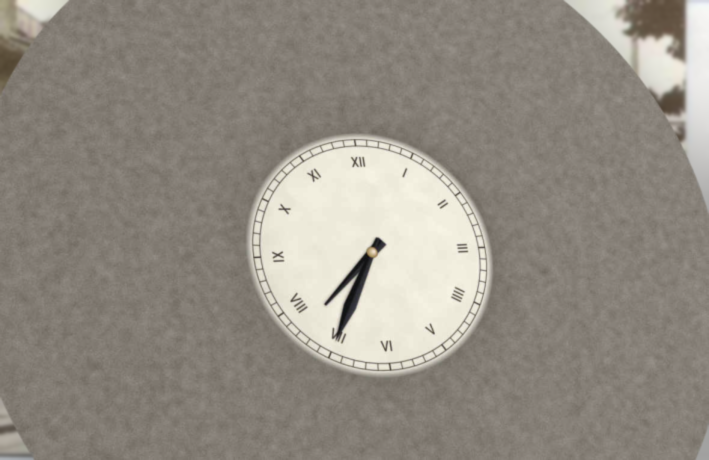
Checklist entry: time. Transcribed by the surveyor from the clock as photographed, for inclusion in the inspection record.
7:35
